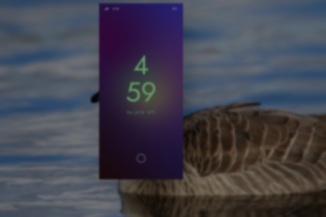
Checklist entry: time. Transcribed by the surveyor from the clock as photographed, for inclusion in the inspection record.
4:59
